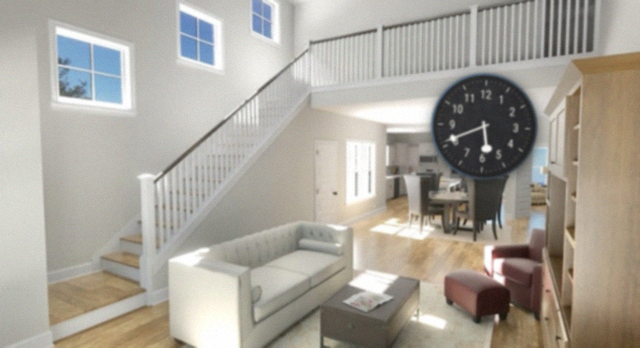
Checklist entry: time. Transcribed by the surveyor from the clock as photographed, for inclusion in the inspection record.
5:41
